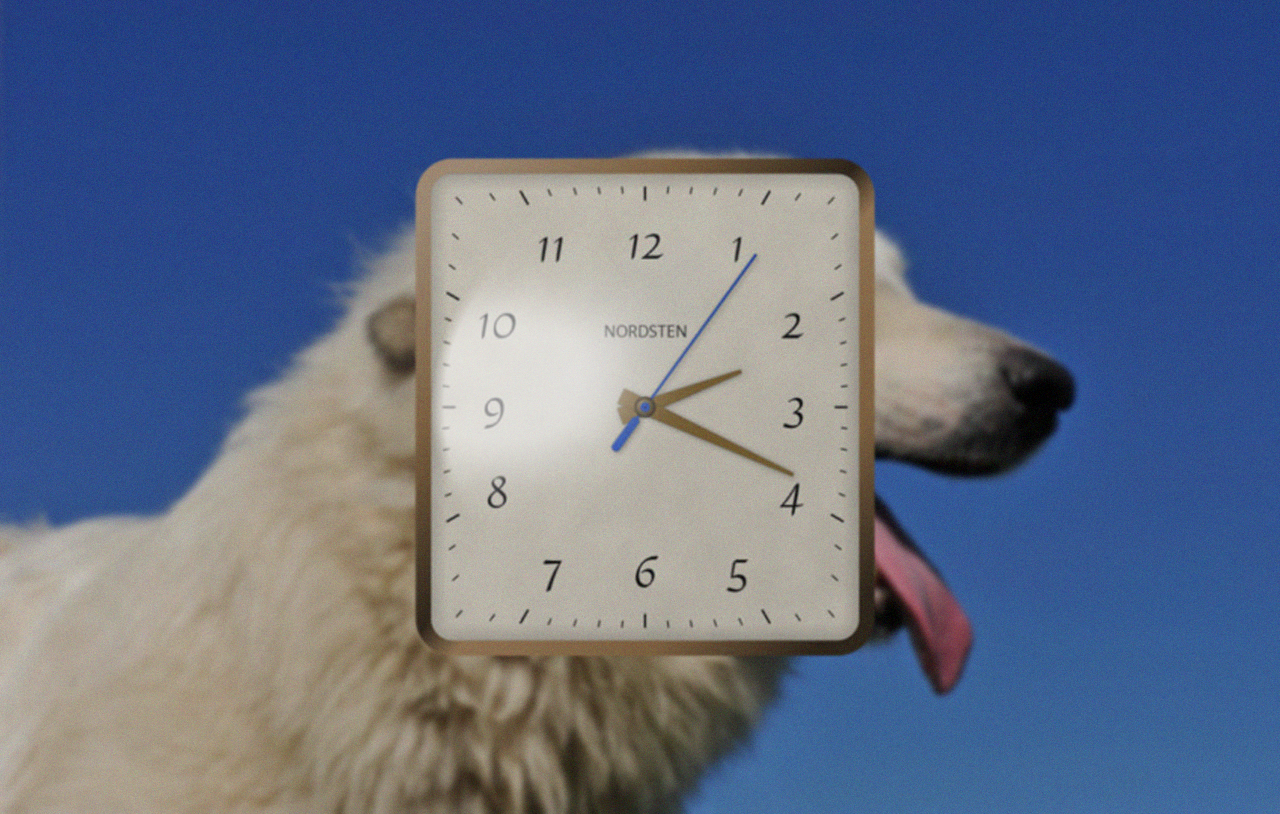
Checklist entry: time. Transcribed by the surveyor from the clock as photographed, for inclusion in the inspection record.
2:19:06
